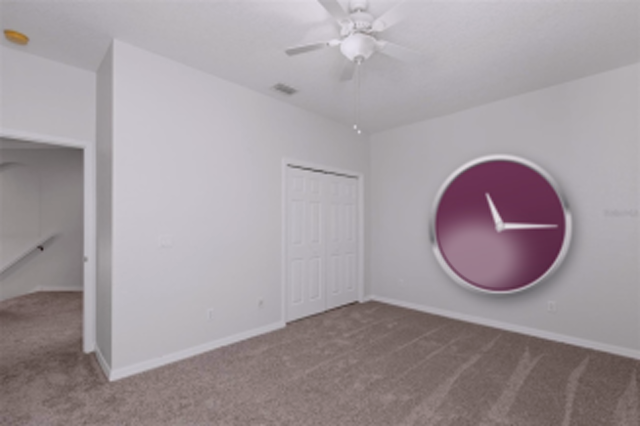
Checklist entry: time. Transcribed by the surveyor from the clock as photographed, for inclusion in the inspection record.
11:15
